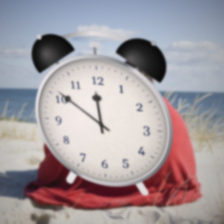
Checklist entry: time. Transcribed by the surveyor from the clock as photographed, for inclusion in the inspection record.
11:51
